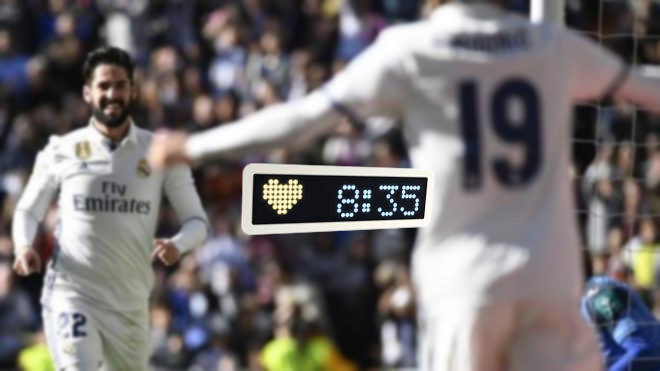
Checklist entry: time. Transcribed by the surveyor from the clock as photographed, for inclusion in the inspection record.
8:35
